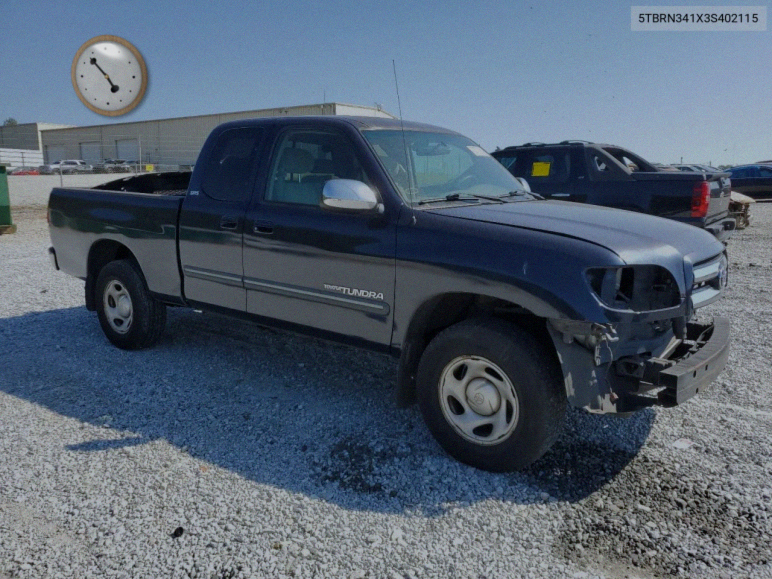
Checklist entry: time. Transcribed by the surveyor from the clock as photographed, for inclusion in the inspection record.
4:53
